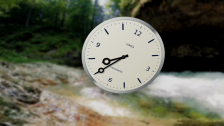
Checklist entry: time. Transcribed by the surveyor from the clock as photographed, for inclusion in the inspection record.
7:35
